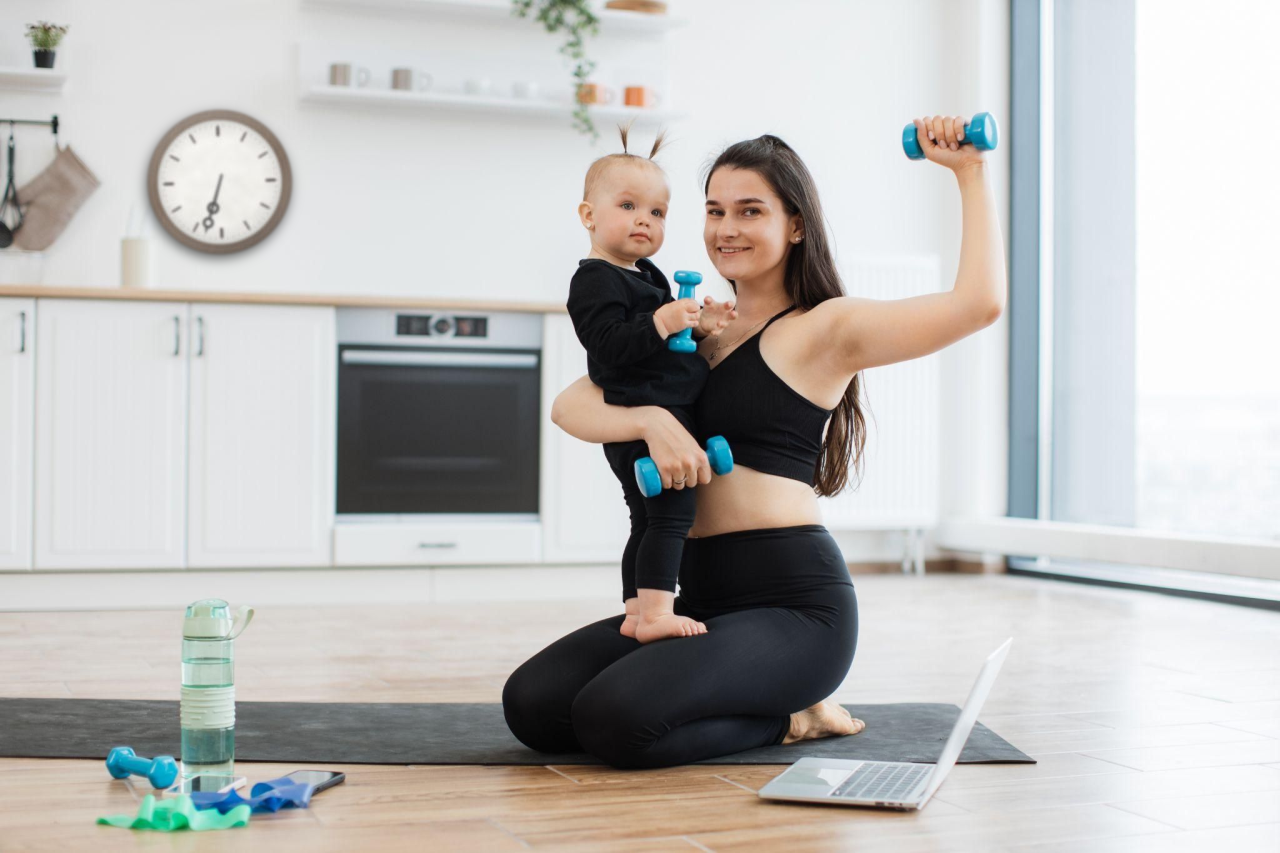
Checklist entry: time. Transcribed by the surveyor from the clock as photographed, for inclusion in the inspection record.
6:33
